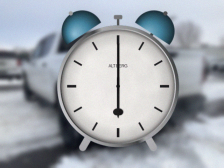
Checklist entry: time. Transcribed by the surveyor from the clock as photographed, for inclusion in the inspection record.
6:00
